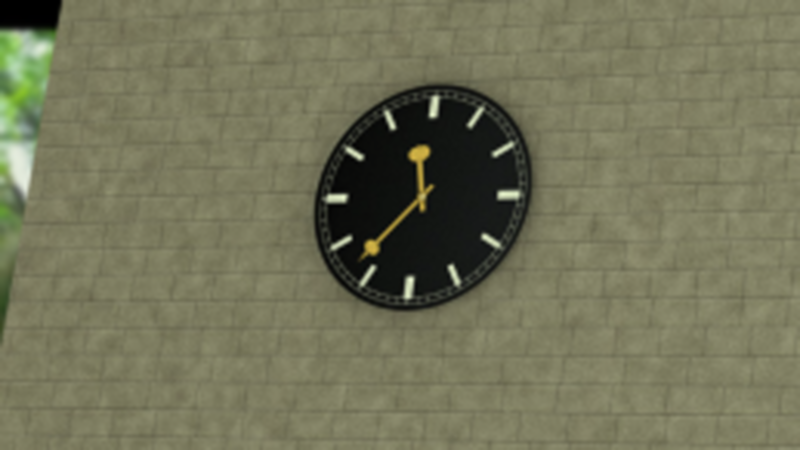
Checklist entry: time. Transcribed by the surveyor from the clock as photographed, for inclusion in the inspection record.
11:37
